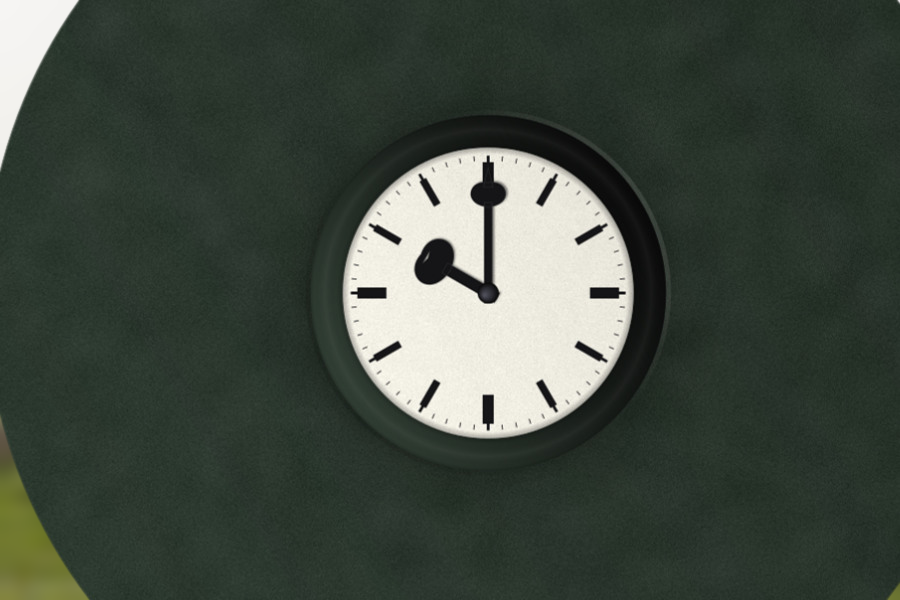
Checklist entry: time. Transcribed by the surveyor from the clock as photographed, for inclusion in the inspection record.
10:00
